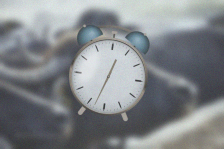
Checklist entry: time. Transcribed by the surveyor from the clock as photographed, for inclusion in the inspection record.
12:33
